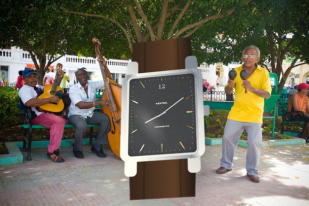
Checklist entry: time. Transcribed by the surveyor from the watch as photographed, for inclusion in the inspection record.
8:09
